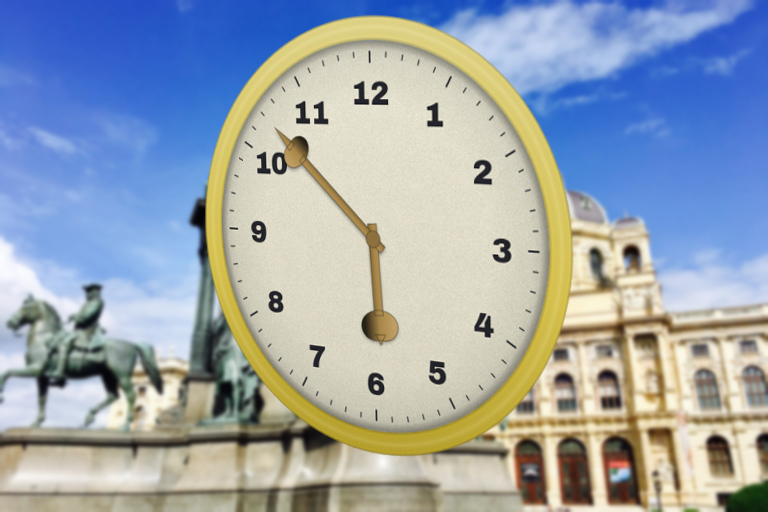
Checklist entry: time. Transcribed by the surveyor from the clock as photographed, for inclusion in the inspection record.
5:52
